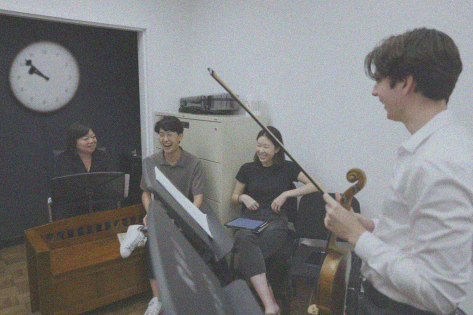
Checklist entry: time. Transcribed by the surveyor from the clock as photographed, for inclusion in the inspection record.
9:52
